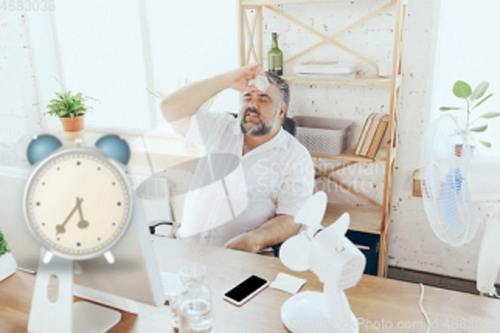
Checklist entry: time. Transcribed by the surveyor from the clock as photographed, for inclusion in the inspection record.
5:36
